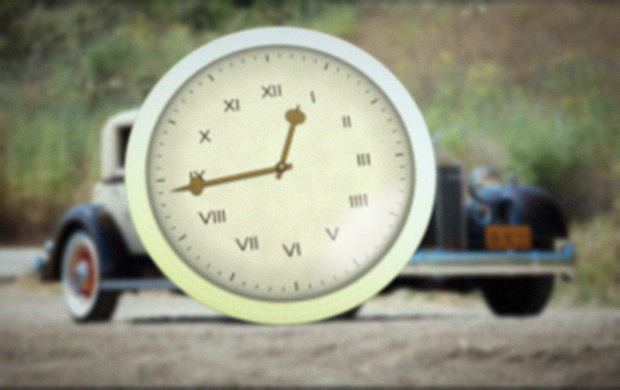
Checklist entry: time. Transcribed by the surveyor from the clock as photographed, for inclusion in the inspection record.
12:44
